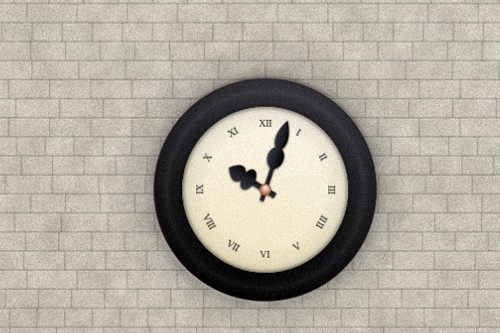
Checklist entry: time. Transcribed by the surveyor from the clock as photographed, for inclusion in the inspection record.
10:03
